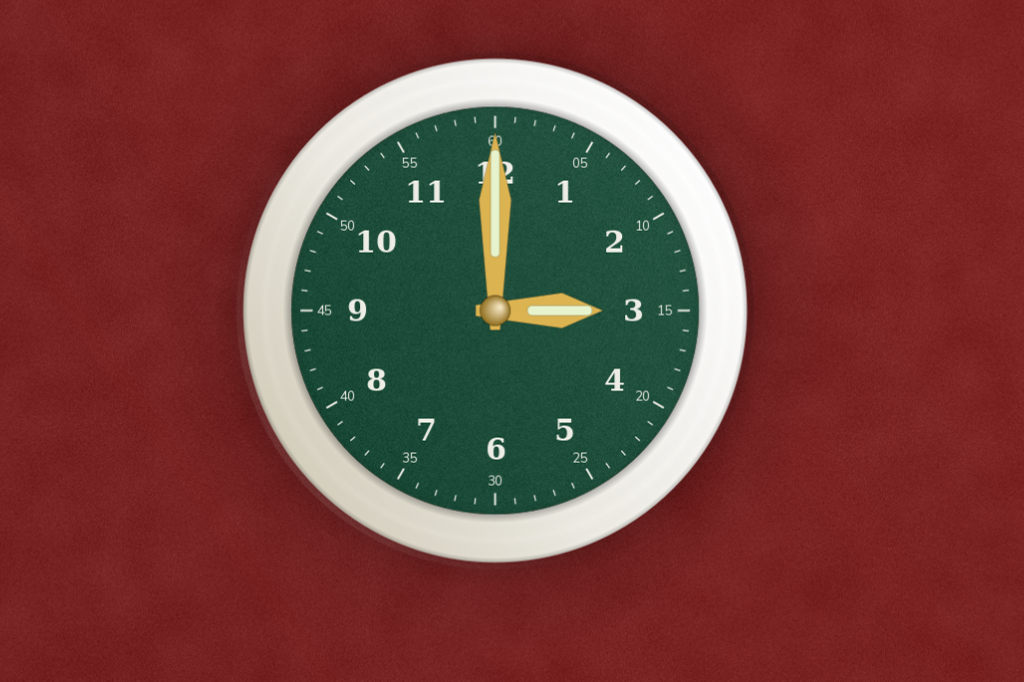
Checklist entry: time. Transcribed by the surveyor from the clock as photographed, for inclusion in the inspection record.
3:00
